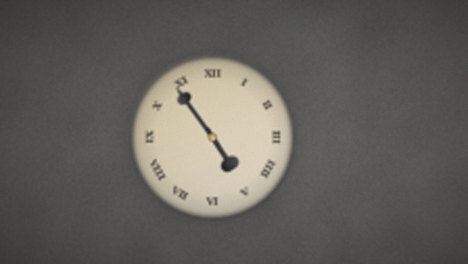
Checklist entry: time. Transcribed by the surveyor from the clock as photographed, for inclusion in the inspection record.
4:54
